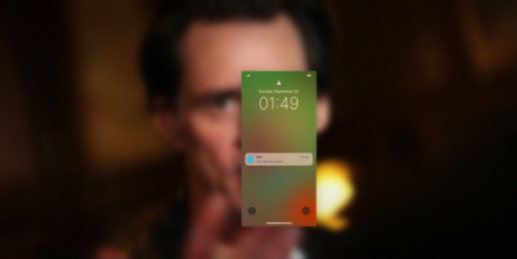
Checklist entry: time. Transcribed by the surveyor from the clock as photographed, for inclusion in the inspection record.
1:49
